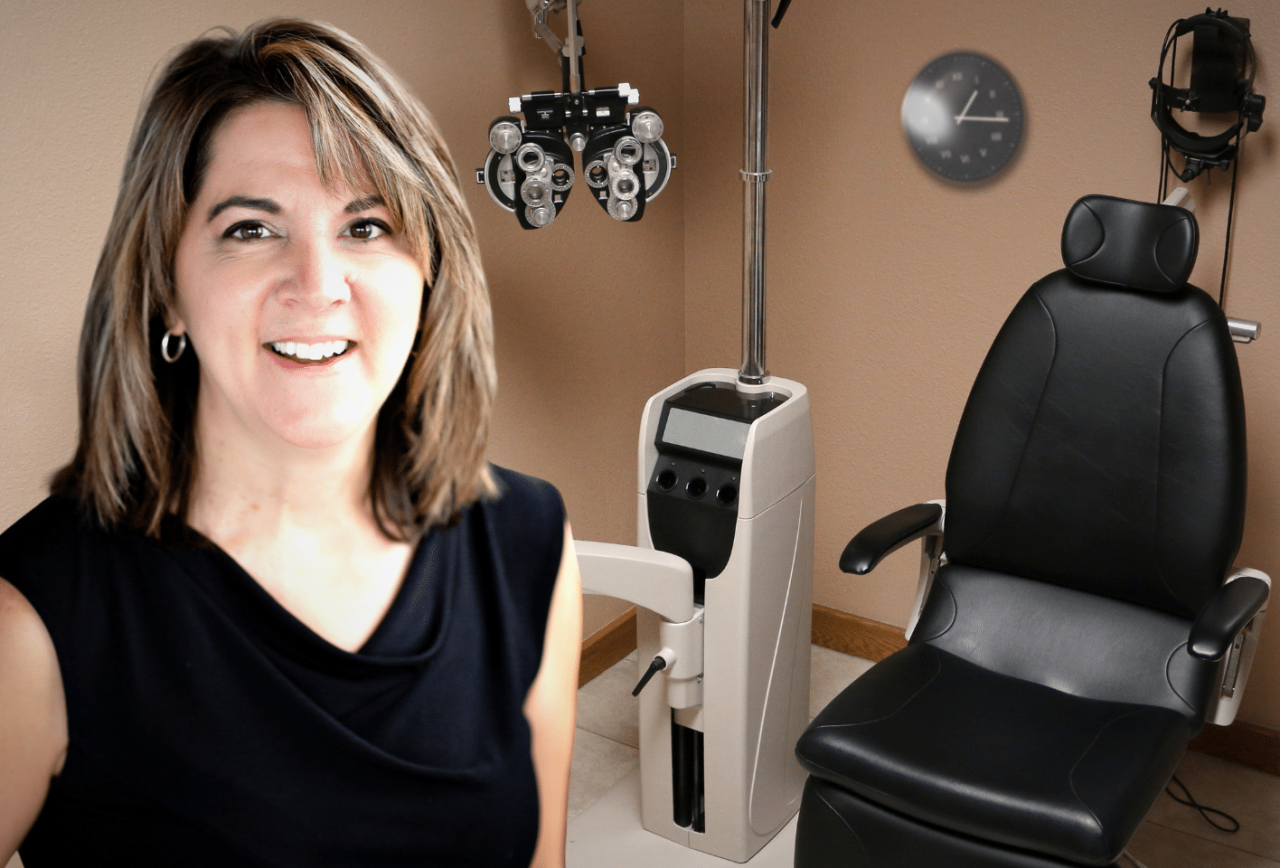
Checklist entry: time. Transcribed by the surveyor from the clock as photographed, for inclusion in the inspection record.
1:16
